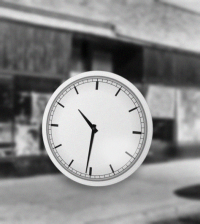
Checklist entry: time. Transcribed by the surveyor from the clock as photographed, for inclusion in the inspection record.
10:31
